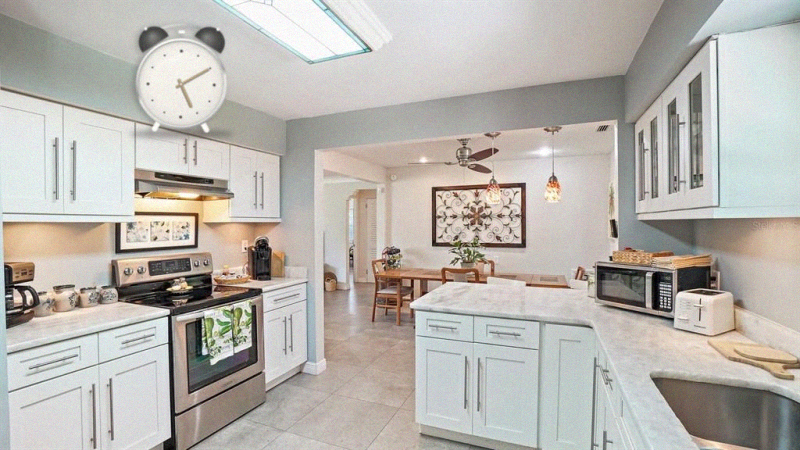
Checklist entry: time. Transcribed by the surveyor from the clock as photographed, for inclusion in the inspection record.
5:10
